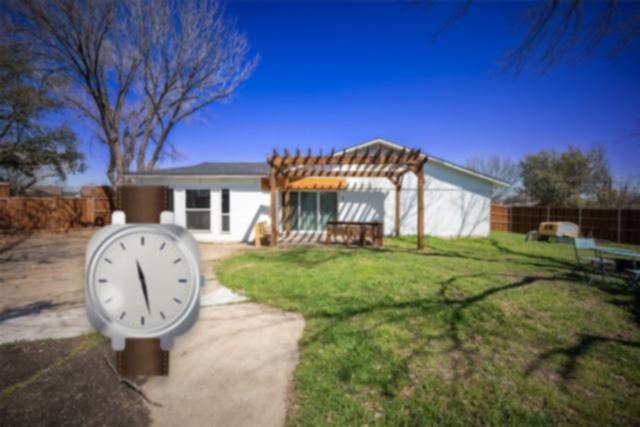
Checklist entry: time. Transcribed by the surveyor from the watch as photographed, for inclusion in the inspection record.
11:28
